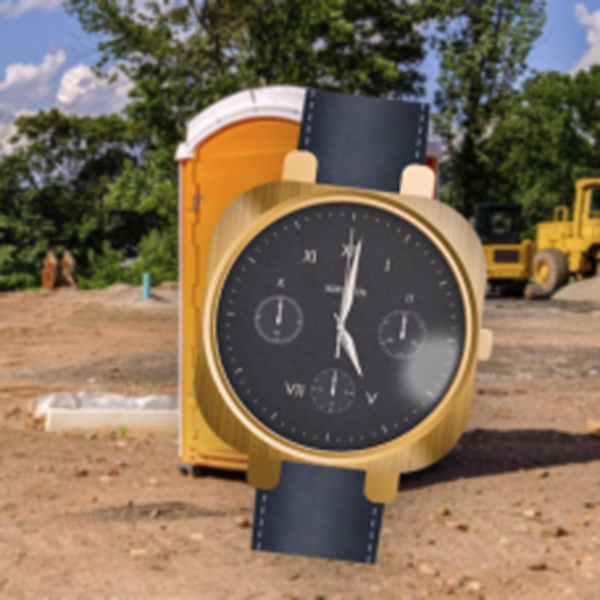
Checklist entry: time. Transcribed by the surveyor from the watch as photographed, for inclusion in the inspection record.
5:01
